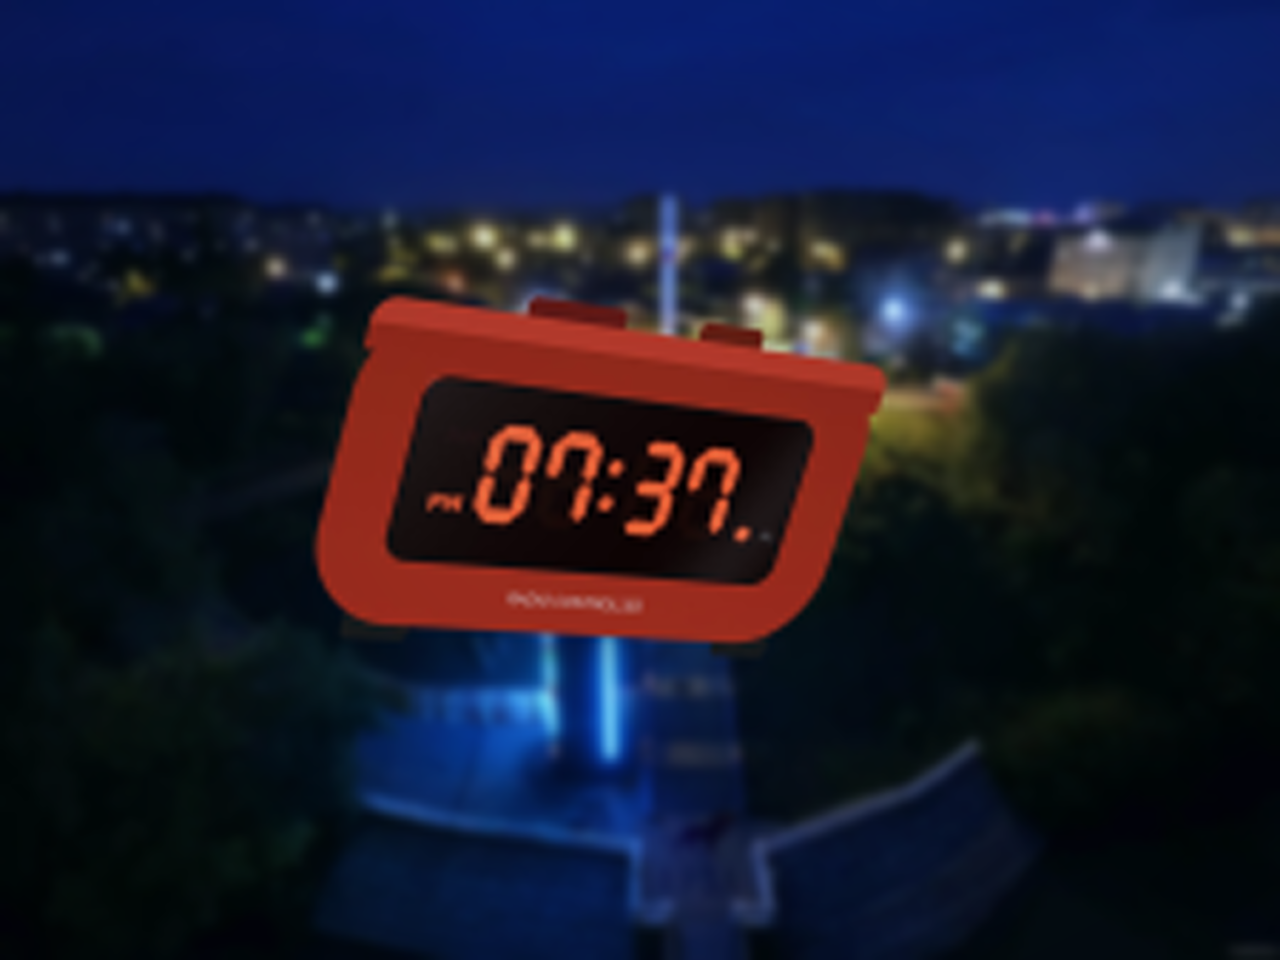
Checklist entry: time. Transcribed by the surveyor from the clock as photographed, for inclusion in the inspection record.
7:37
